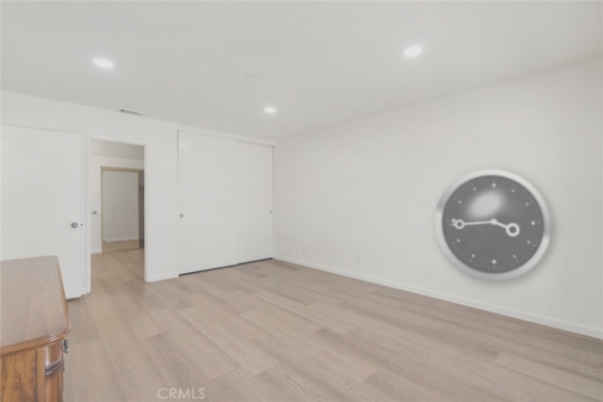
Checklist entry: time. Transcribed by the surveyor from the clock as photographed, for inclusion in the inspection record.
3:44
